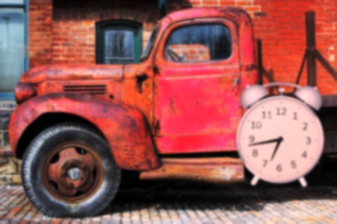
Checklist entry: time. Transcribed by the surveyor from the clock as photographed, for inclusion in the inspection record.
6:43
